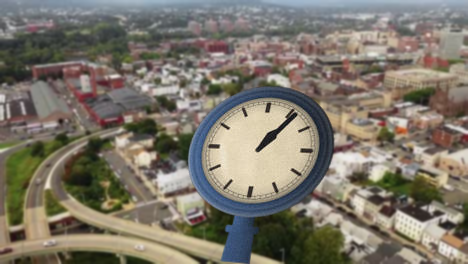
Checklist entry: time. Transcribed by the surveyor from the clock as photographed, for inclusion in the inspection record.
1:06
